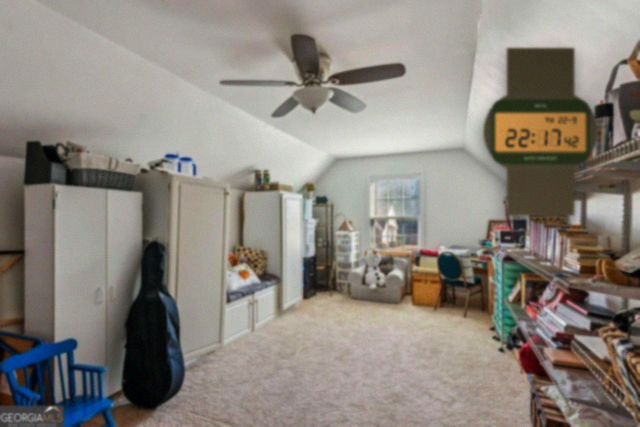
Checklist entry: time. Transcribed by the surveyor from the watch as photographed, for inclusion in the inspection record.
22:17
